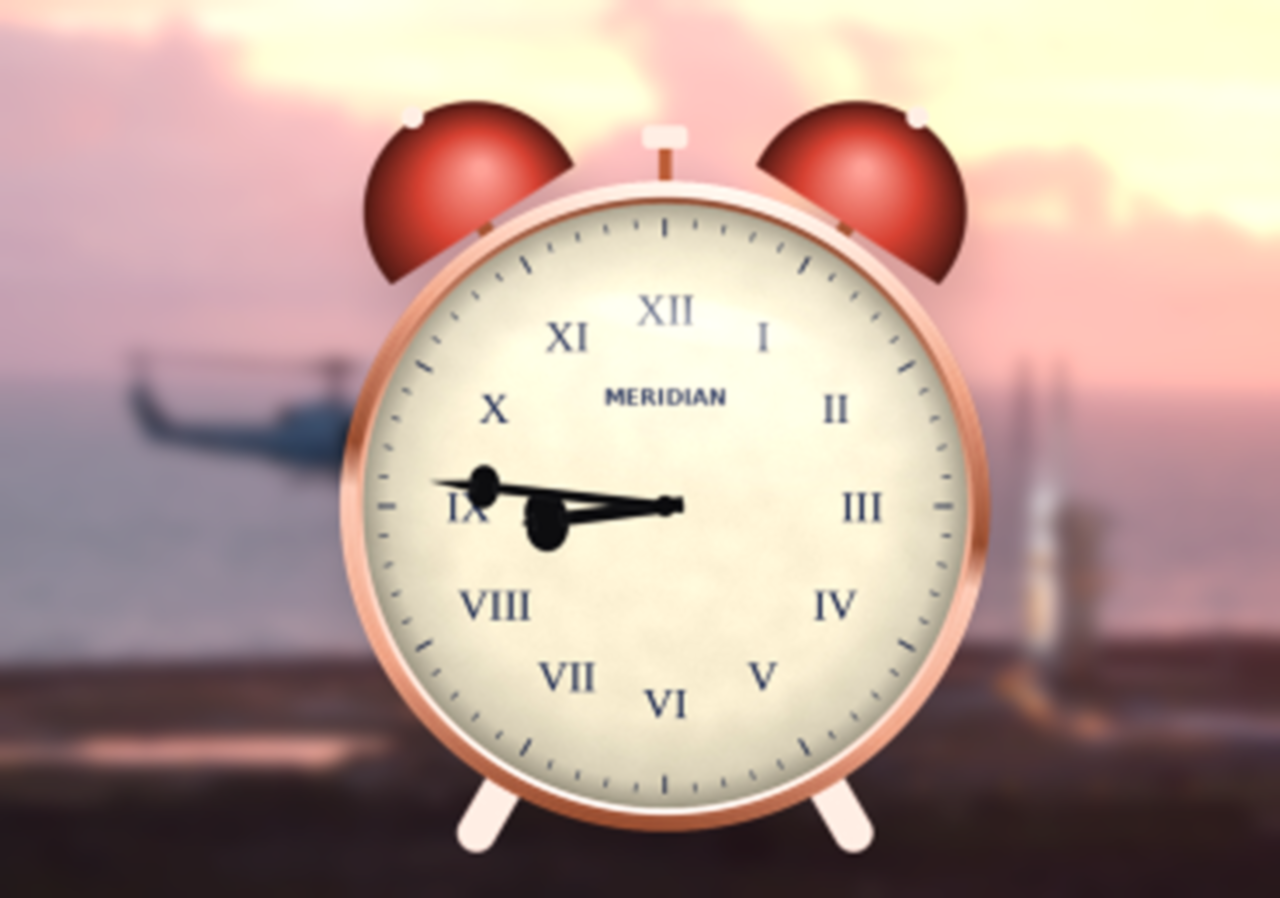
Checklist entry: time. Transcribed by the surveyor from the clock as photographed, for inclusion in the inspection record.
8:46
